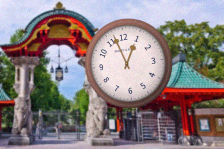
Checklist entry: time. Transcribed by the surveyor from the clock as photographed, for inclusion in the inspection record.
12:57
